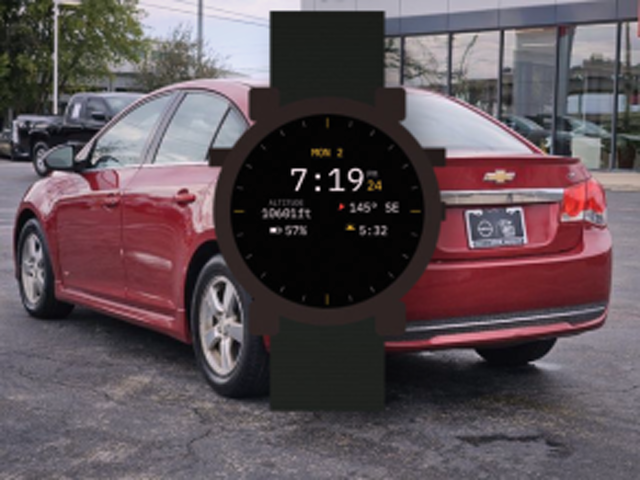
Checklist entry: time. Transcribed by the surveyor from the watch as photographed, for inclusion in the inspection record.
7:19
